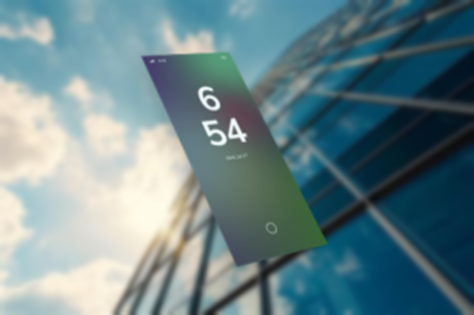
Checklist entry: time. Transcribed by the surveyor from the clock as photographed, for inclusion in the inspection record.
6:54
